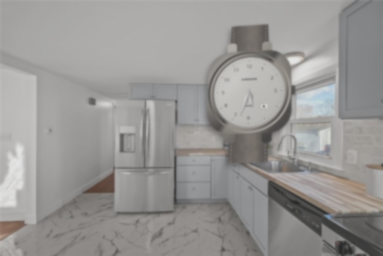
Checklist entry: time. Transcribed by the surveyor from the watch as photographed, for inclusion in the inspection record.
5:33
